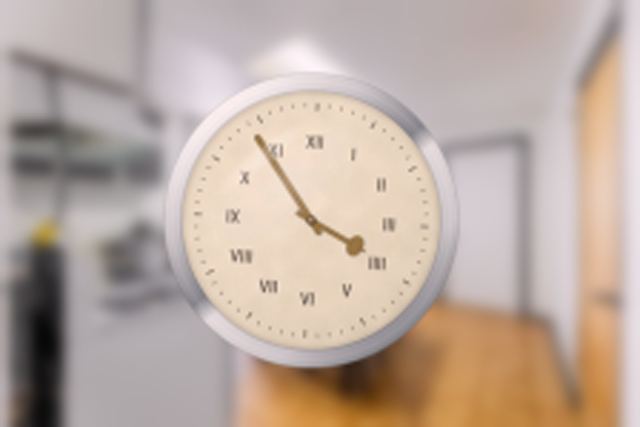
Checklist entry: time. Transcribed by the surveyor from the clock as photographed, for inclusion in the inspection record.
3:54
